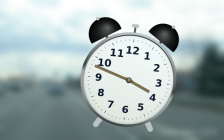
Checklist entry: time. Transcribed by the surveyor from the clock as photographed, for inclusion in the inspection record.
3:48
